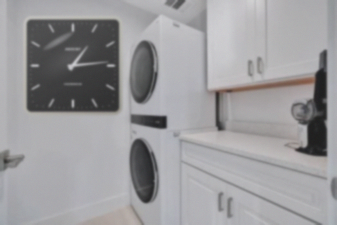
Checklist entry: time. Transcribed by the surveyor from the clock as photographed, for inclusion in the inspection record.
1:14
